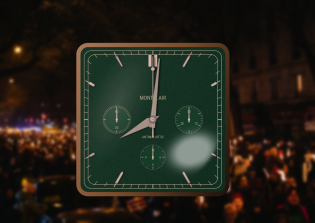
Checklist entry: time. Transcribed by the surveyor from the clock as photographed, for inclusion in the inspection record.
8:01
